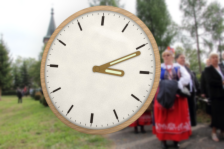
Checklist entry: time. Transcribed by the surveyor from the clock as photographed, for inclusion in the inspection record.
3:11
